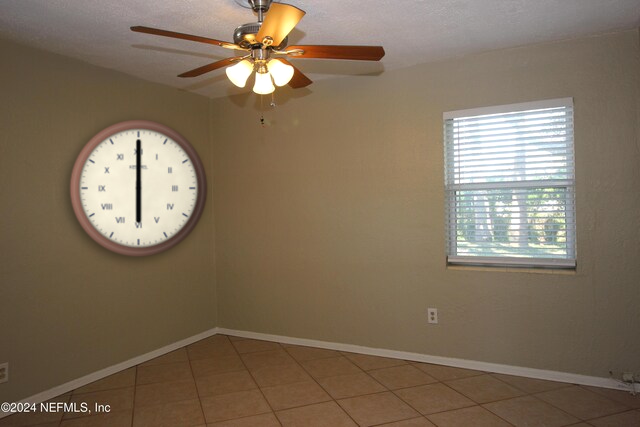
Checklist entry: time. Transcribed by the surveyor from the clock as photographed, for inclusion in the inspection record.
6:00
